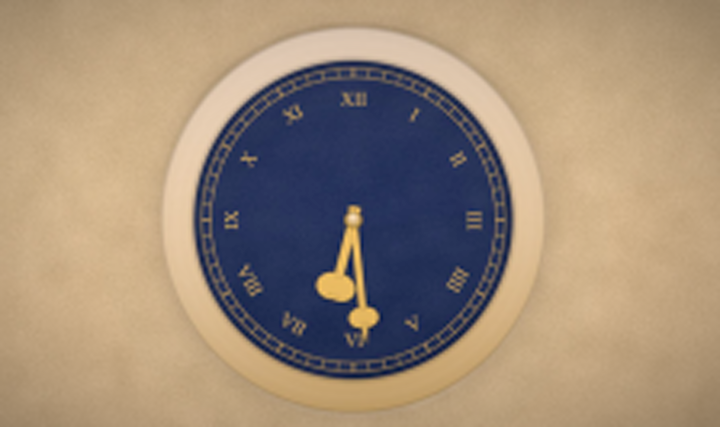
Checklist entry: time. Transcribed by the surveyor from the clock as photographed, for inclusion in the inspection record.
6:29
